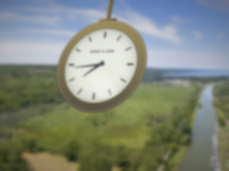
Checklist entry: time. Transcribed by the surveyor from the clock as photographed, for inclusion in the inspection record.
7:44
